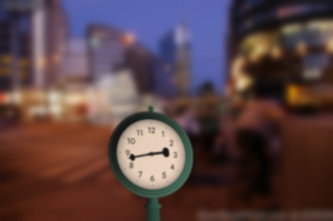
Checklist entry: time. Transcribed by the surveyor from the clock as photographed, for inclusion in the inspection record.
2:43
